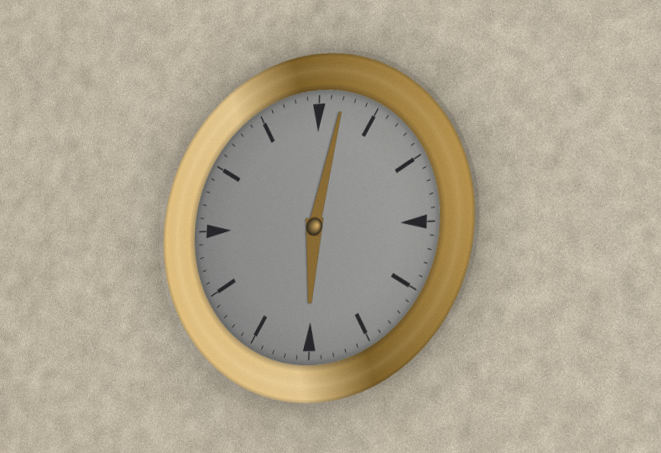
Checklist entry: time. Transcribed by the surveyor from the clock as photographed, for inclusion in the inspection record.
6:02
